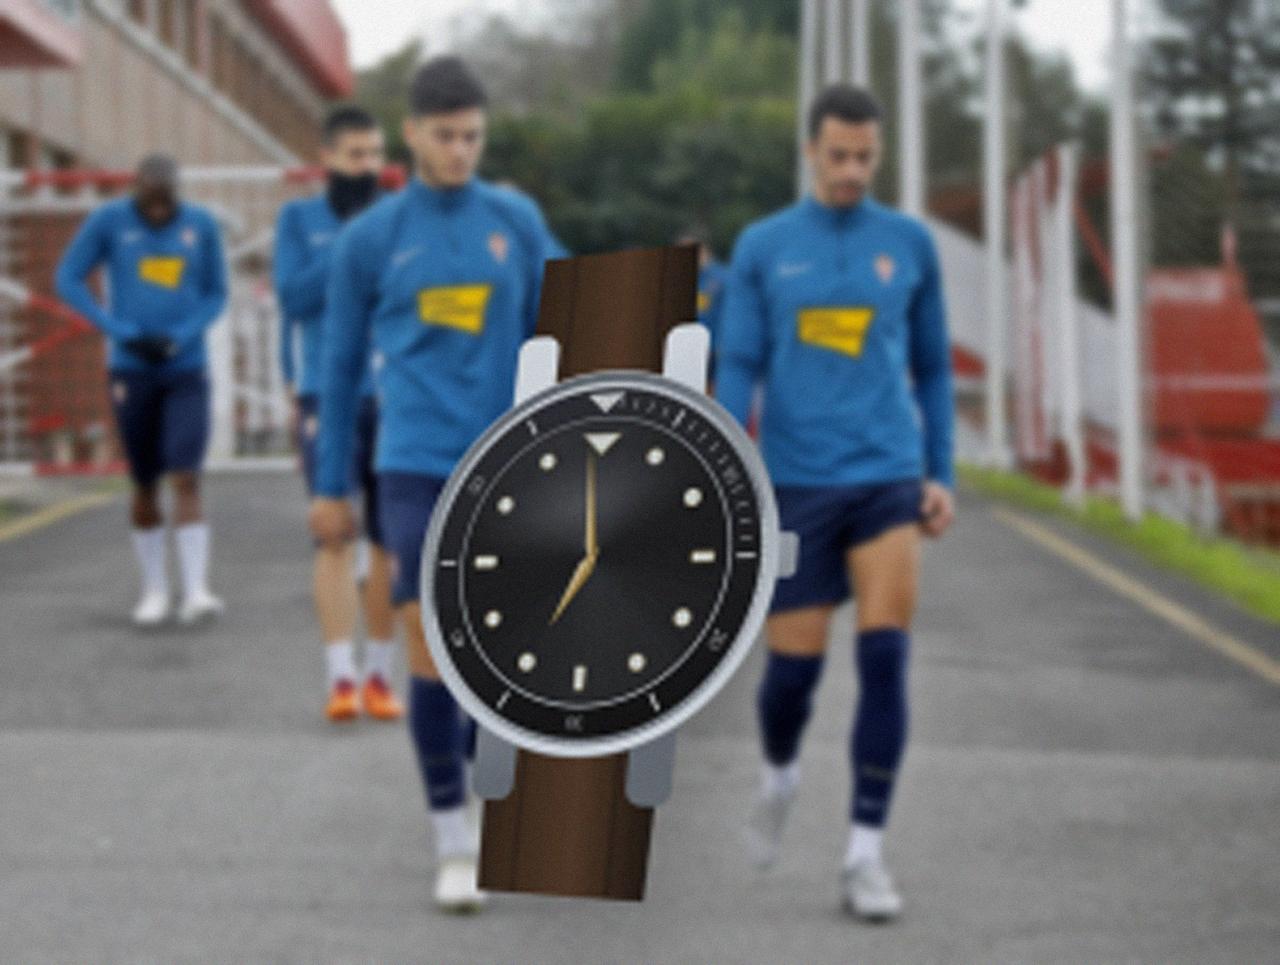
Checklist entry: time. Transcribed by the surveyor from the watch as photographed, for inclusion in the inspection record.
6:59
